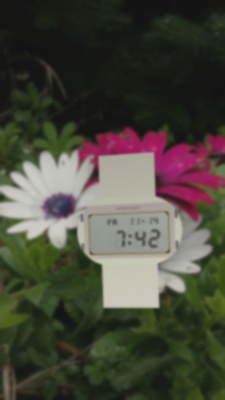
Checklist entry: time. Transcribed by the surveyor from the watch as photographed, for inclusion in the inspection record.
7:42
